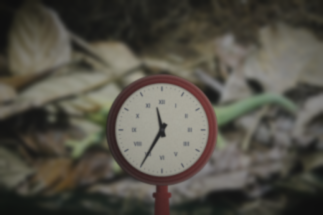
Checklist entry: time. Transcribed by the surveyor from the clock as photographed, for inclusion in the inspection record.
11:35
